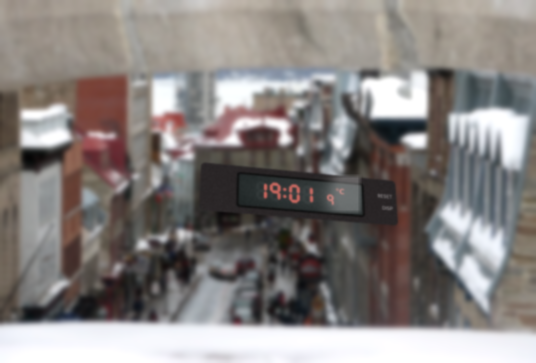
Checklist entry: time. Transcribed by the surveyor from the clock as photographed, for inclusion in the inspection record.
19:01
